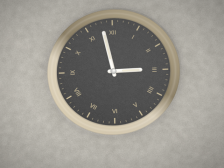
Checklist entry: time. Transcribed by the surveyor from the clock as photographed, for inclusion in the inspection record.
2:58
